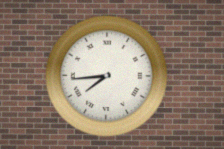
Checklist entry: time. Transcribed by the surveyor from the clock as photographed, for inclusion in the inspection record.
7:44
